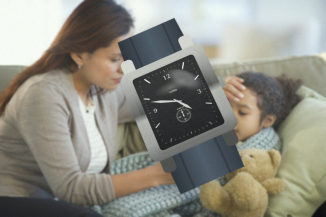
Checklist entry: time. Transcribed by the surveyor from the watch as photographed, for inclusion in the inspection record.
4:49
